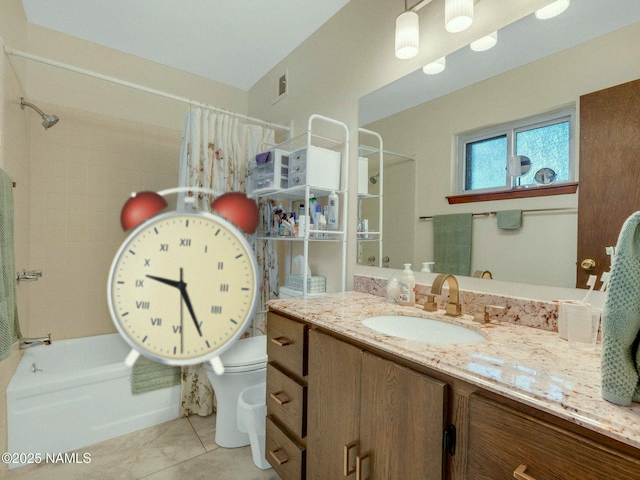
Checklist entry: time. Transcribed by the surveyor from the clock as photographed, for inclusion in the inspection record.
9:25:29
